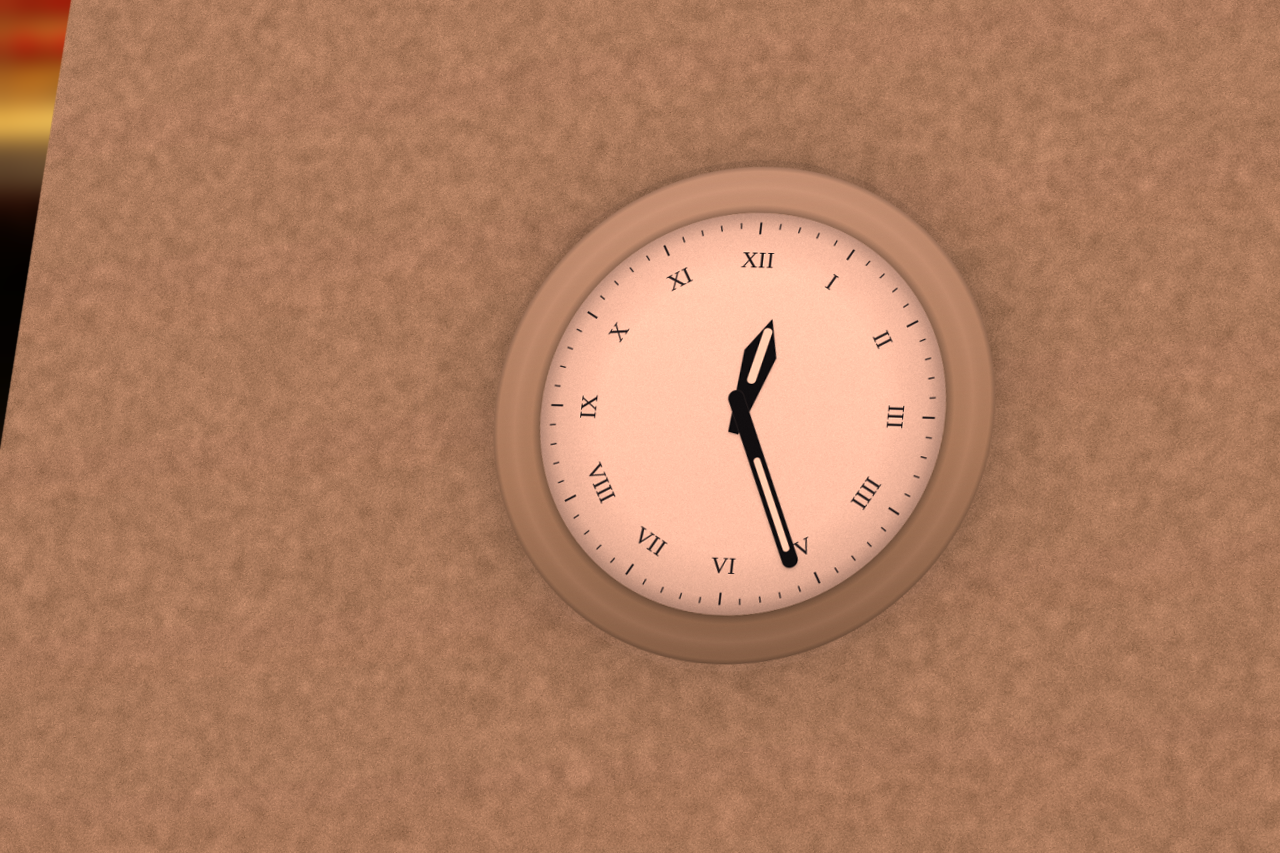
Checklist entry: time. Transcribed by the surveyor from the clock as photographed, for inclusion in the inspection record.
12:26
